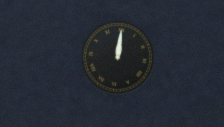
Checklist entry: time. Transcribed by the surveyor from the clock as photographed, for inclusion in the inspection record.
12:00
